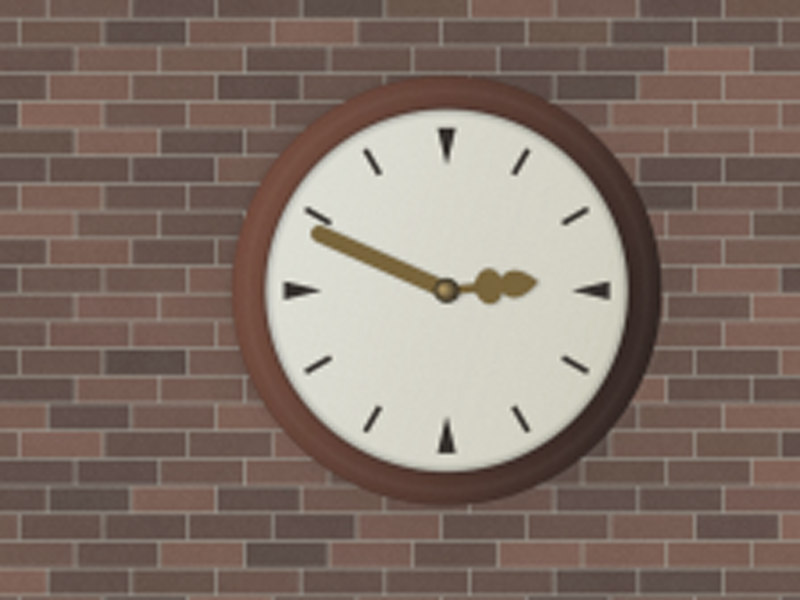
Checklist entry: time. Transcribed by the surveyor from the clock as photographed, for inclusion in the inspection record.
2:49
